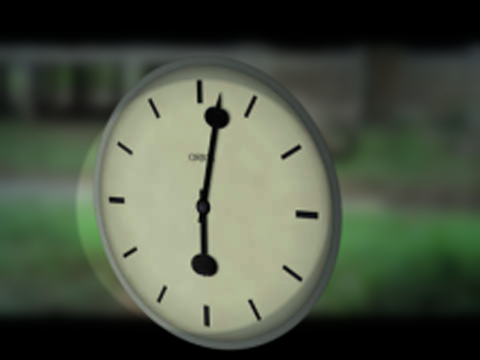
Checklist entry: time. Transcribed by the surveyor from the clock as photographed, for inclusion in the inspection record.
6:02
